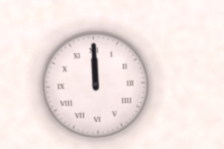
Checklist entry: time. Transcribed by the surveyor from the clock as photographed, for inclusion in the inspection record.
12:00
